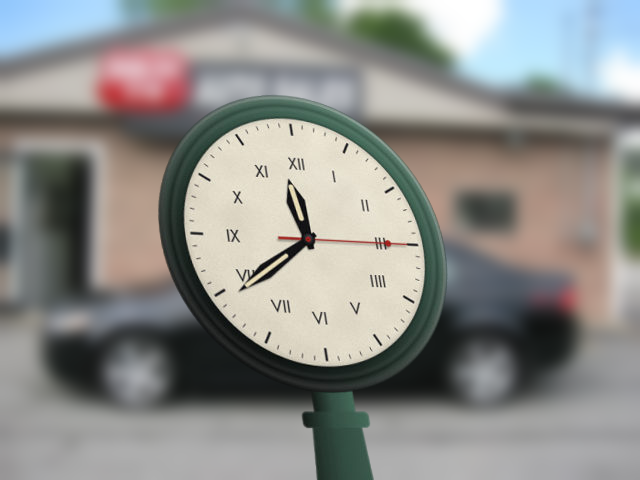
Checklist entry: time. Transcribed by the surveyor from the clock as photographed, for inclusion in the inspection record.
11:39:15
